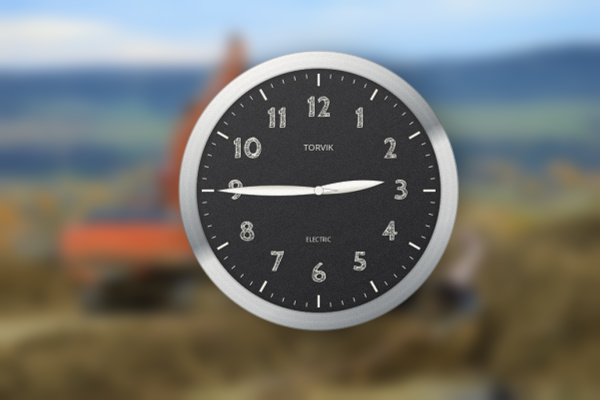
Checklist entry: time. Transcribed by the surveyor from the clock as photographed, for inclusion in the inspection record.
2:45
